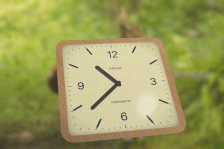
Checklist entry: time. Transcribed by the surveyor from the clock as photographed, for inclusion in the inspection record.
10:38
